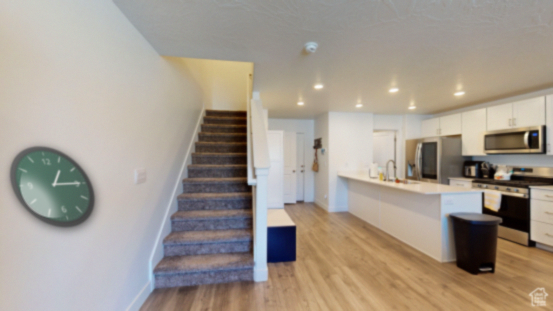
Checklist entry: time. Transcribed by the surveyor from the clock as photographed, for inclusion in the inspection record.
1:15
